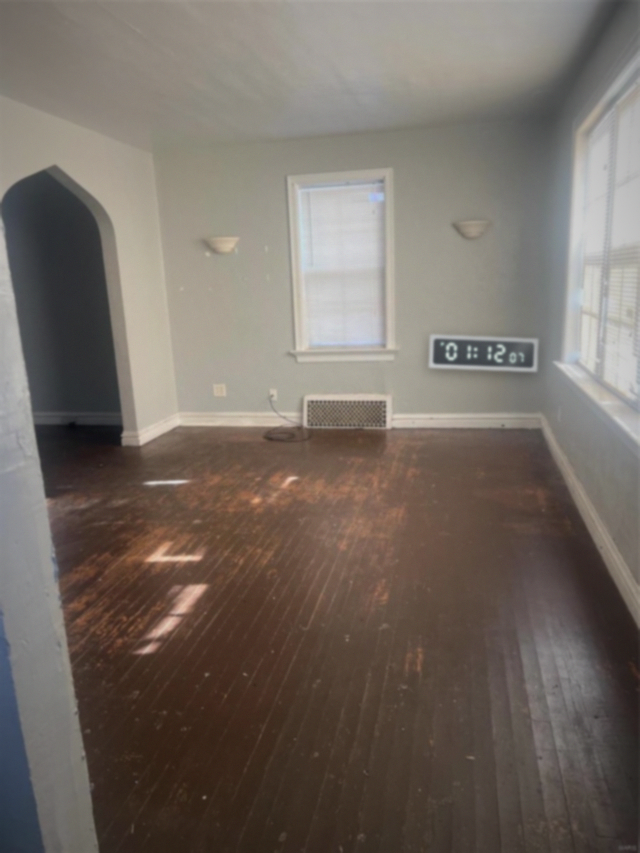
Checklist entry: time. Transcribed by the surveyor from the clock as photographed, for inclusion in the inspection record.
1:12
